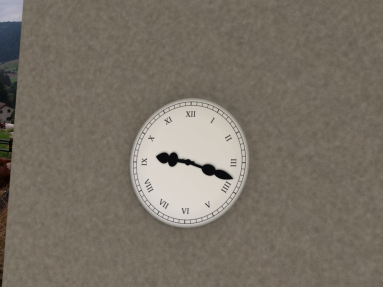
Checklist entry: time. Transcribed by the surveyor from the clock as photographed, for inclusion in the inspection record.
9:18
